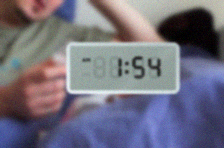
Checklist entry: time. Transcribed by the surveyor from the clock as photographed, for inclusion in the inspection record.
1:54
